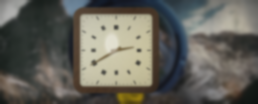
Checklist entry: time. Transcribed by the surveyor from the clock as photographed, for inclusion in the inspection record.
2:40
